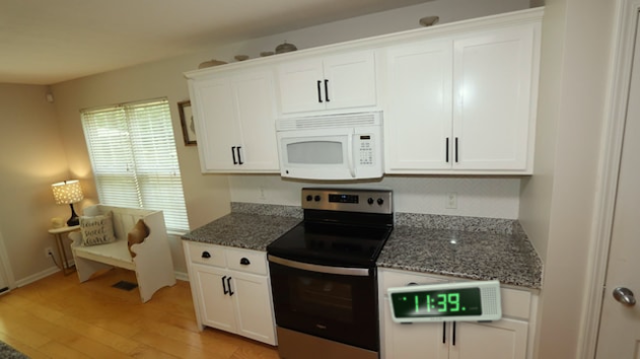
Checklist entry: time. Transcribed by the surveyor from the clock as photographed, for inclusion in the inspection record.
11:39
